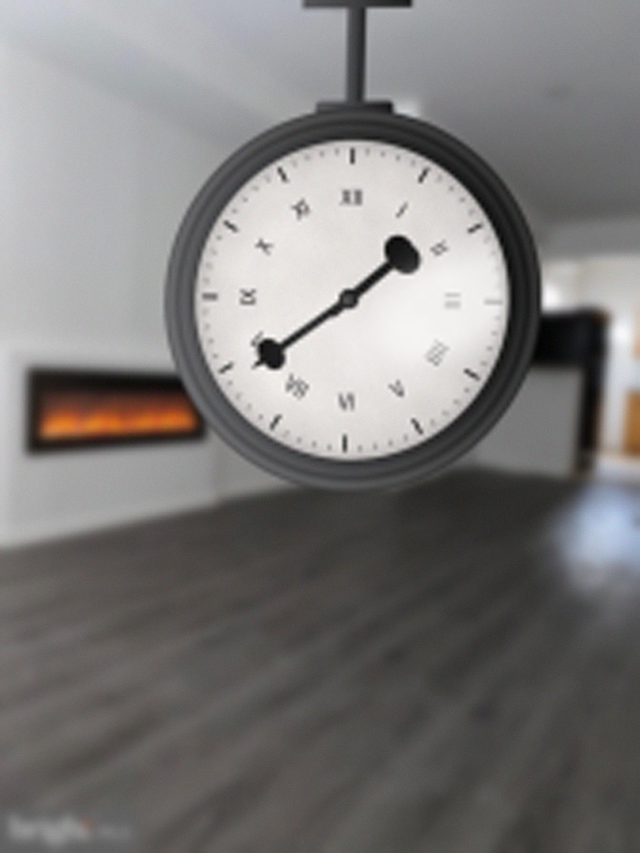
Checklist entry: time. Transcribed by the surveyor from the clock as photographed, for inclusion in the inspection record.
1:39
